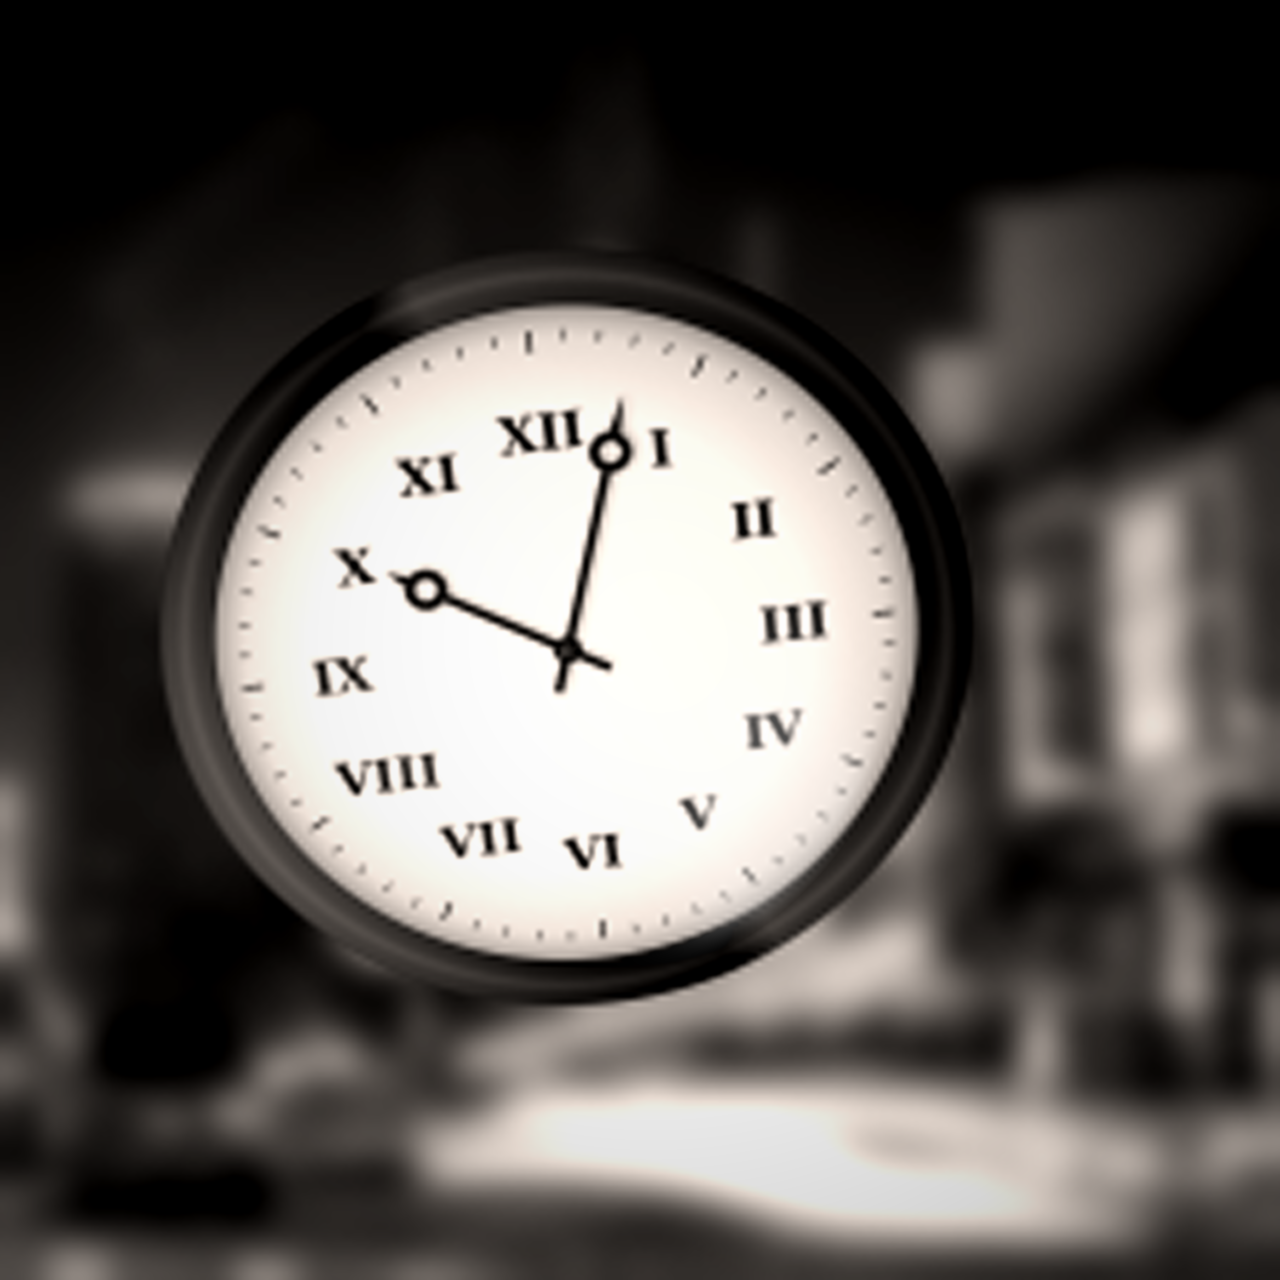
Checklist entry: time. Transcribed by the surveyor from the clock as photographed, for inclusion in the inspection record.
10:03
